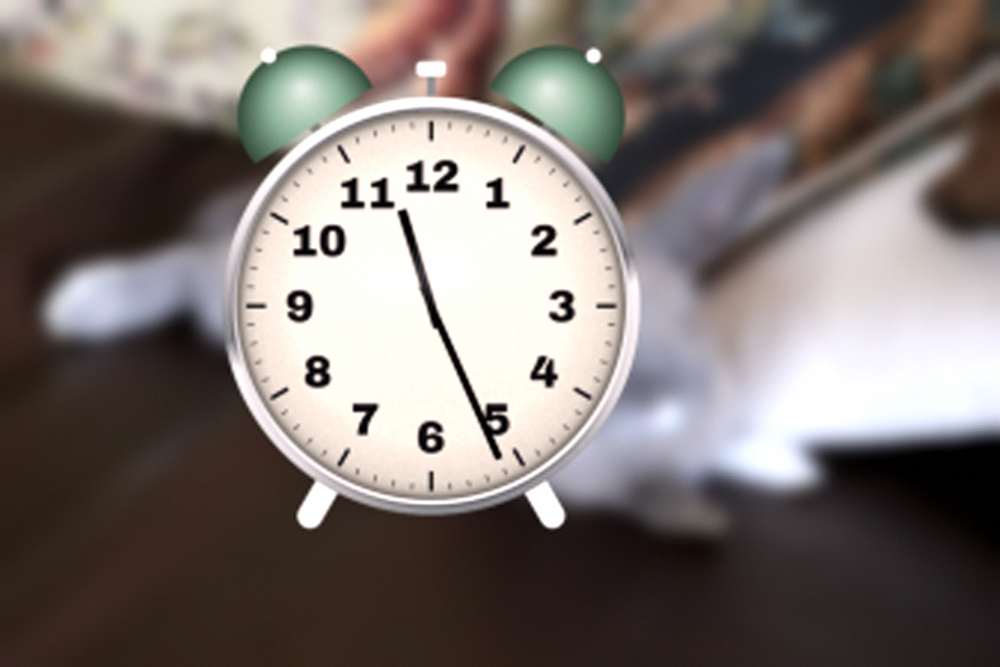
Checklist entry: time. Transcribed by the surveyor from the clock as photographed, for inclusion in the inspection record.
11:26
